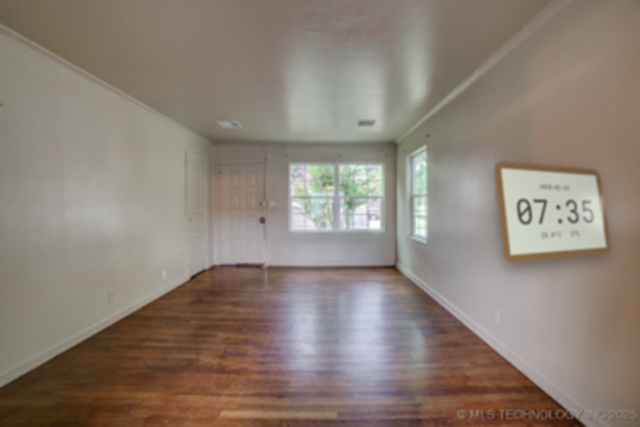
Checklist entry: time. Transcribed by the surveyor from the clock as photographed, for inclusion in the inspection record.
7:35
